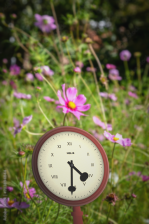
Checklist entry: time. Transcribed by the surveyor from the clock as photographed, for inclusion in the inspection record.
4:31
